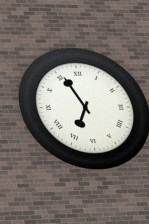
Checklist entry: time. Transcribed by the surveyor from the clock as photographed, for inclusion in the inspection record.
6:56
